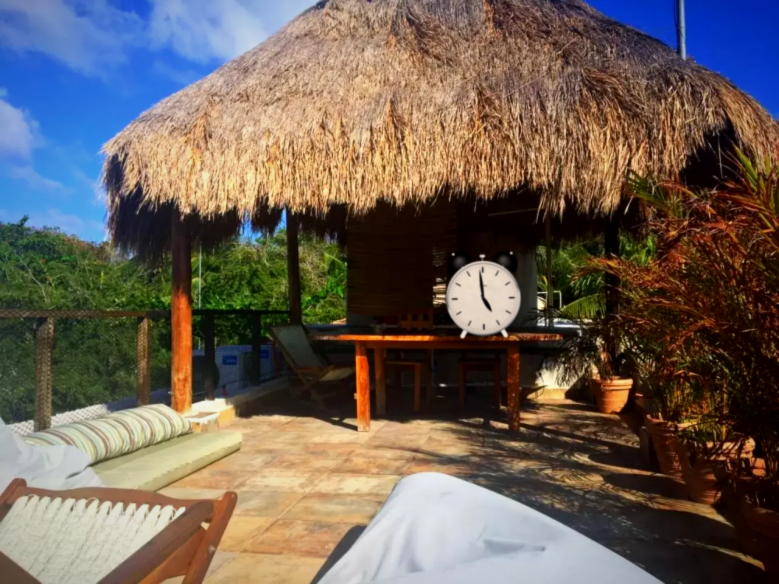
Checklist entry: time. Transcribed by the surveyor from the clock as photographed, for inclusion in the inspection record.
4:59
